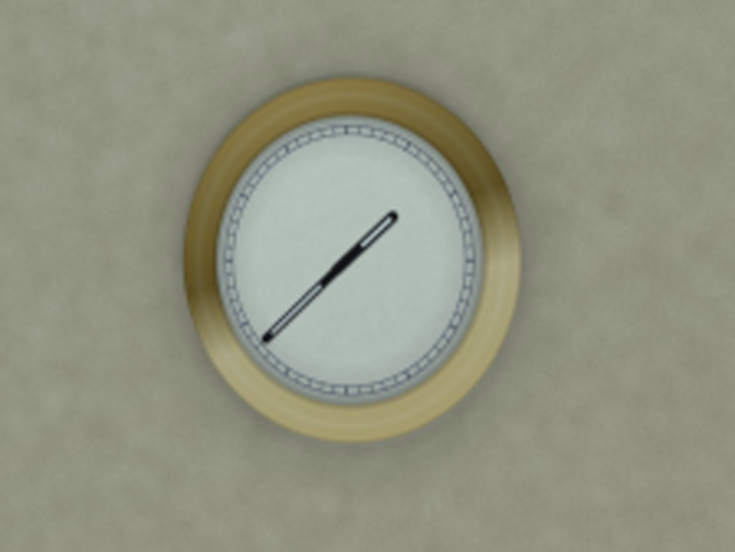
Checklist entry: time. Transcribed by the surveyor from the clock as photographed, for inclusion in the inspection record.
1:38
